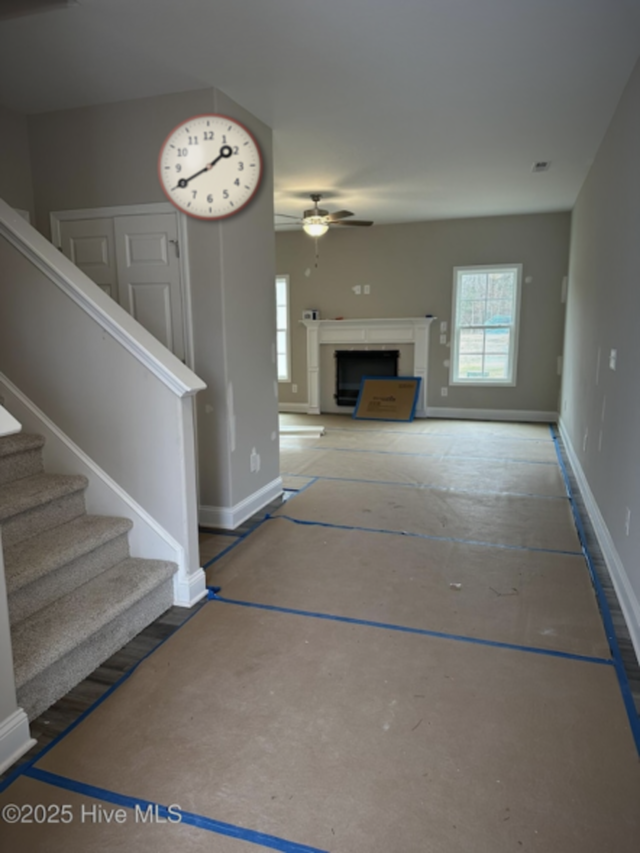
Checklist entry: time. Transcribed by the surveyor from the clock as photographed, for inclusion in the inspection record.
1:40
